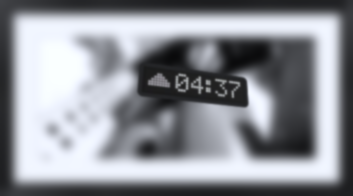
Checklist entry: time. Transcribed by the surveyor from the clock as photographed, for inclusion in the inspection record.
4:37
